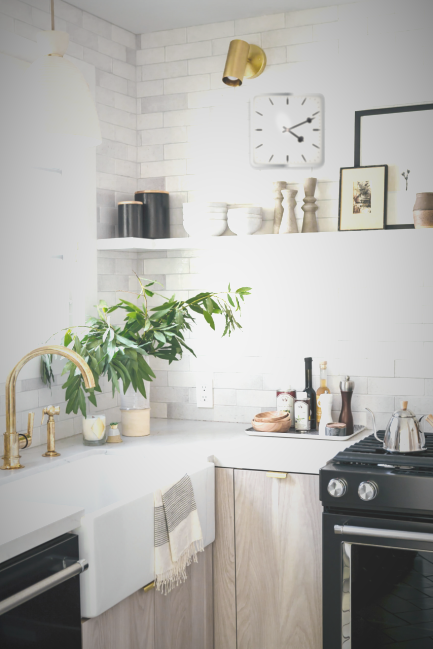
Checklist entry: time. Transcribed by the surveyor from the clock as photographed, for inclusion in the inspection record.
4:11
